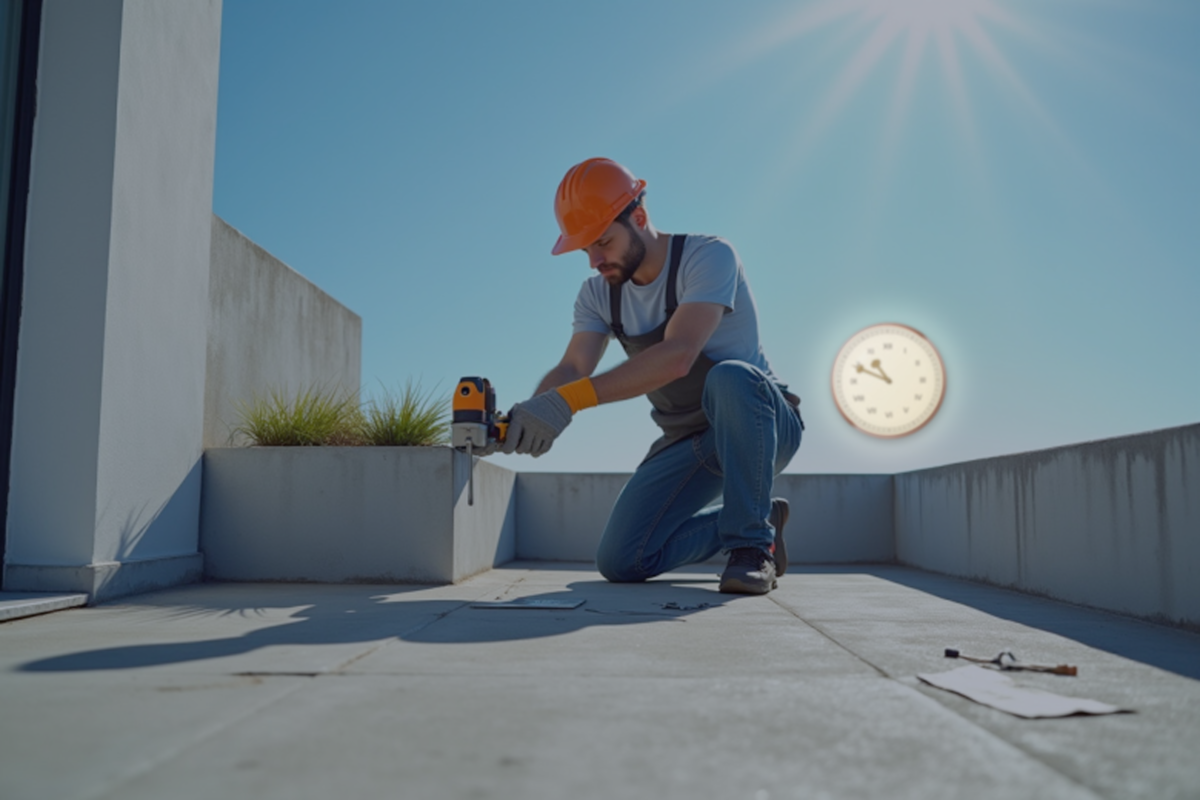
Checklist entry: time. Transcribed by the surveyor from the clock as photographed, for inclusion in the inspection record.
10:49
